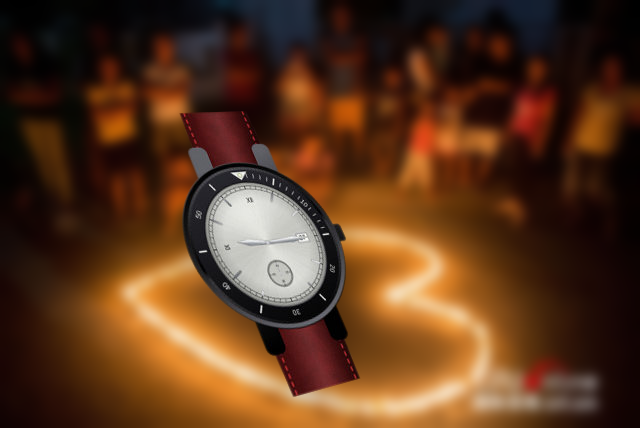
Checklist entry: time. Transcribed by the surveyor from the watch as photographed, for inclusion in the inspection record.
9:15
